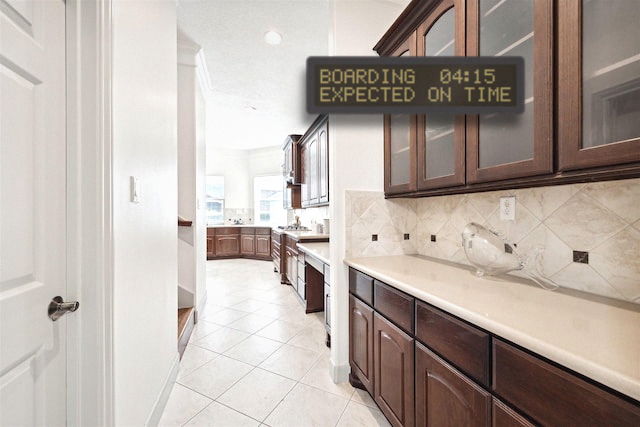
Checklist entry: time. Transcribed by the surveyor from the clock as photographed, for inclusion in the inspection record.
4:15
